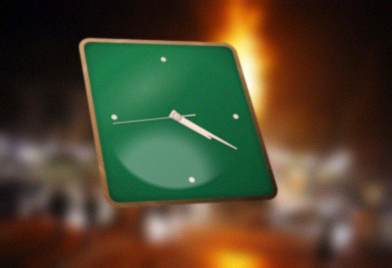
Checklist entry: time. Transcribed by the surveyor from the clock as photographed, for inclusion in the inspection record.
4:20:44
